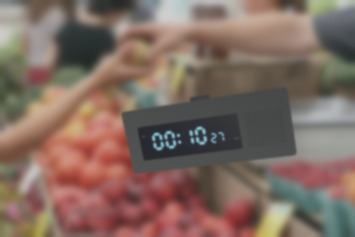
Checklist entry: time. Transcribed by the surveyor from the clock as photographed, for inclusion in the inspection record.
0:10:27
